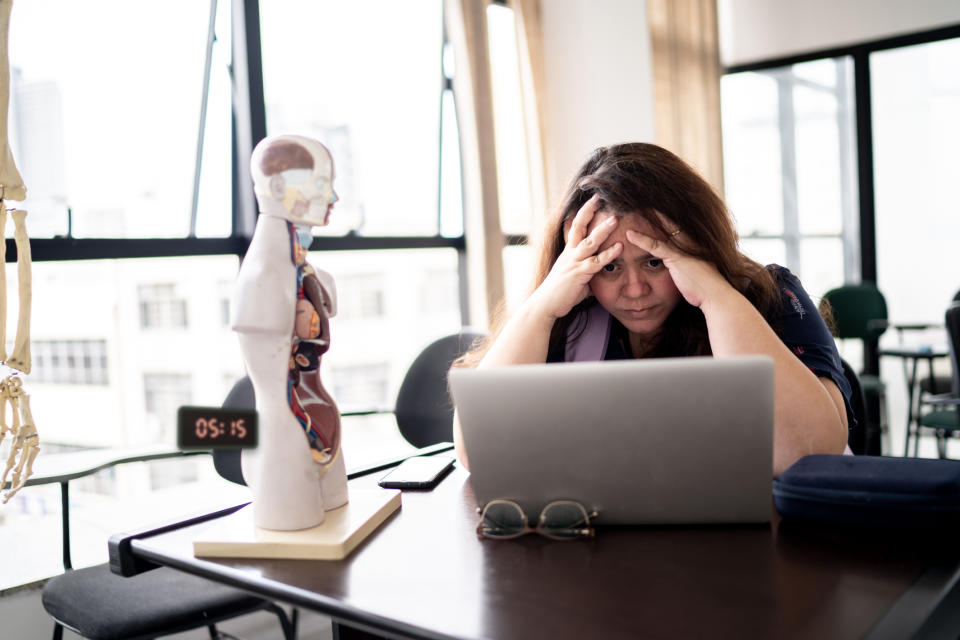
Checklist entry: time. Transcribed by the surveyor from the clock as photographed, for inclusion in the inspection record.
5:15
